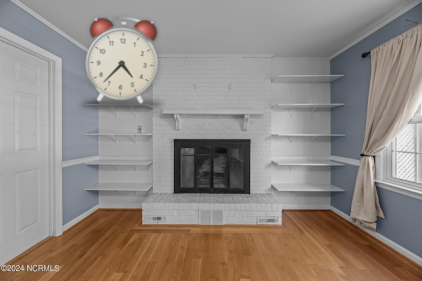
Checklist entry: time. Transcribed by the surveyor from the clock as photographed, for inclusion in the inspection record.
4:37
